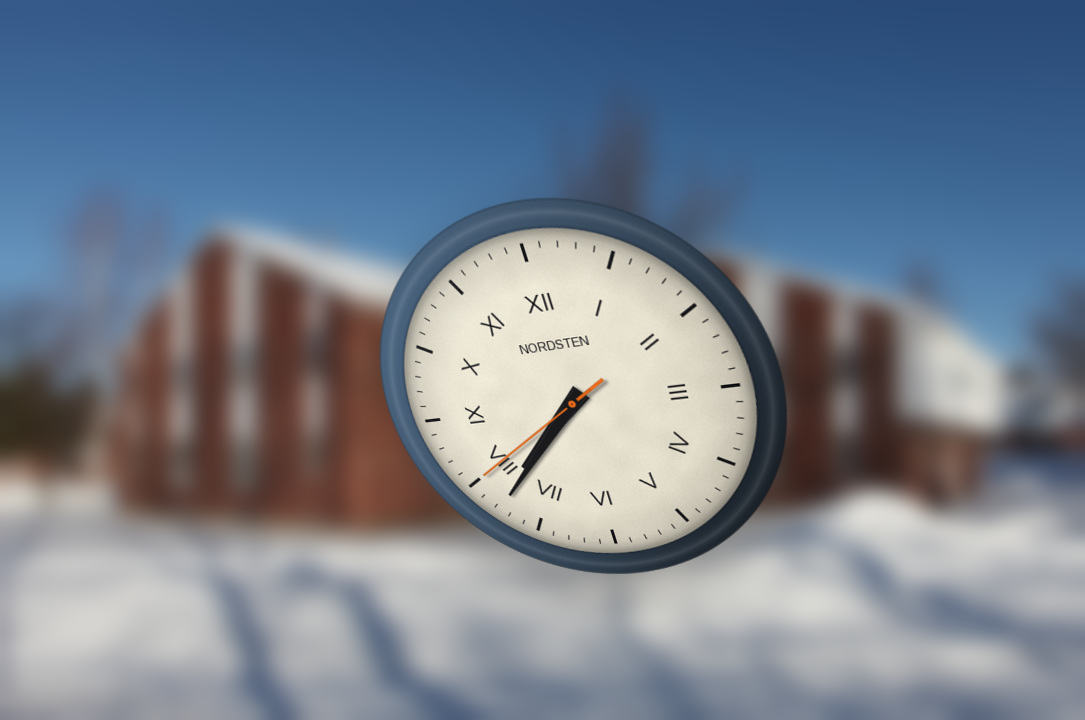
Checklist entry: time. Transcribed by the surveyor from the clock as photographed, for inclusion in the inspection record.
7:37:40
